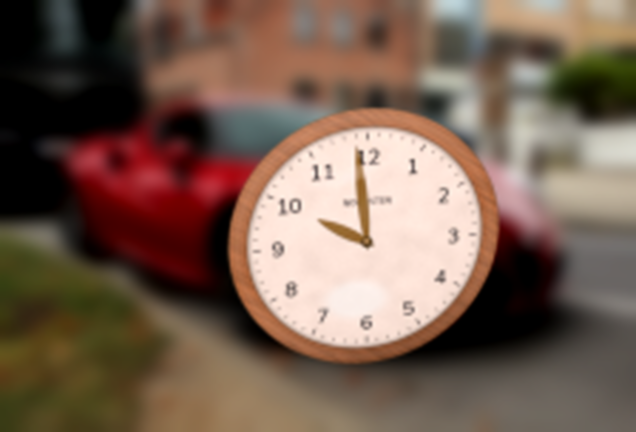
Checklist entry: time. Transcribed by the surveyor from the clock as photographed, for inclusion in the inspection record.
9:59
